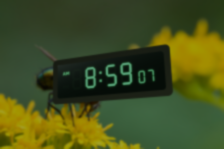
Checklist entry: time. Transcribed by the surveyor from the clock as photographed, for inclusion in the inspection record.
8:59:07
